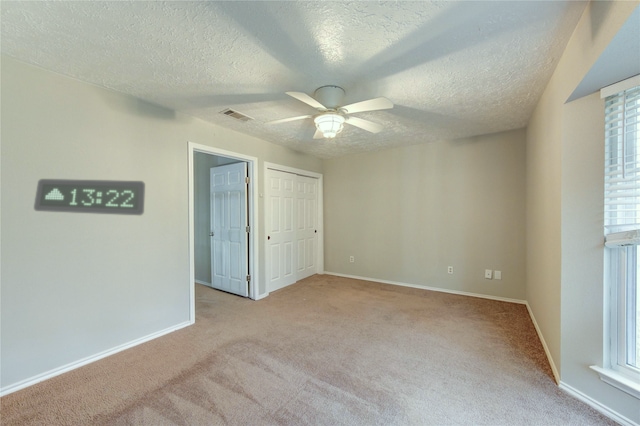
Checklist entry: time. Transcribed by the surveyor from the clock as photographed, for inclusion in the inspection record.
13:22
